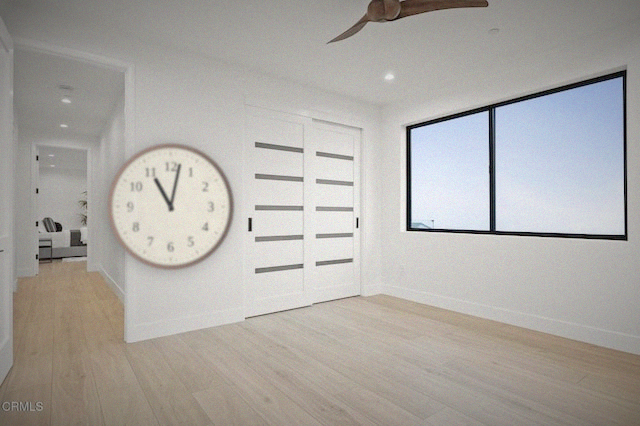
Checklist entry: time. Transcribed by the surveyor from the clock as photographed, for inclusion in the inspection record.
11:02
